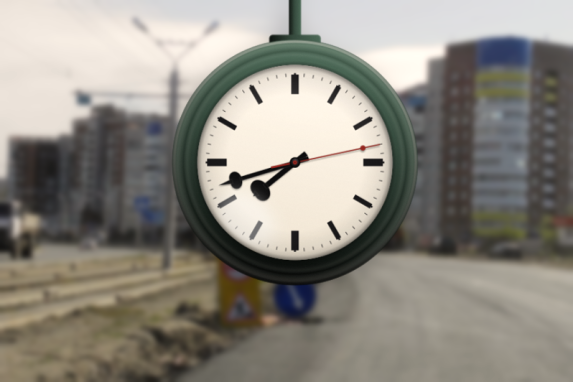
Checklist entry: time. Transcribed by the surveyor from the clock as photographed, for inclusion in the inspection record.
7:42:13
